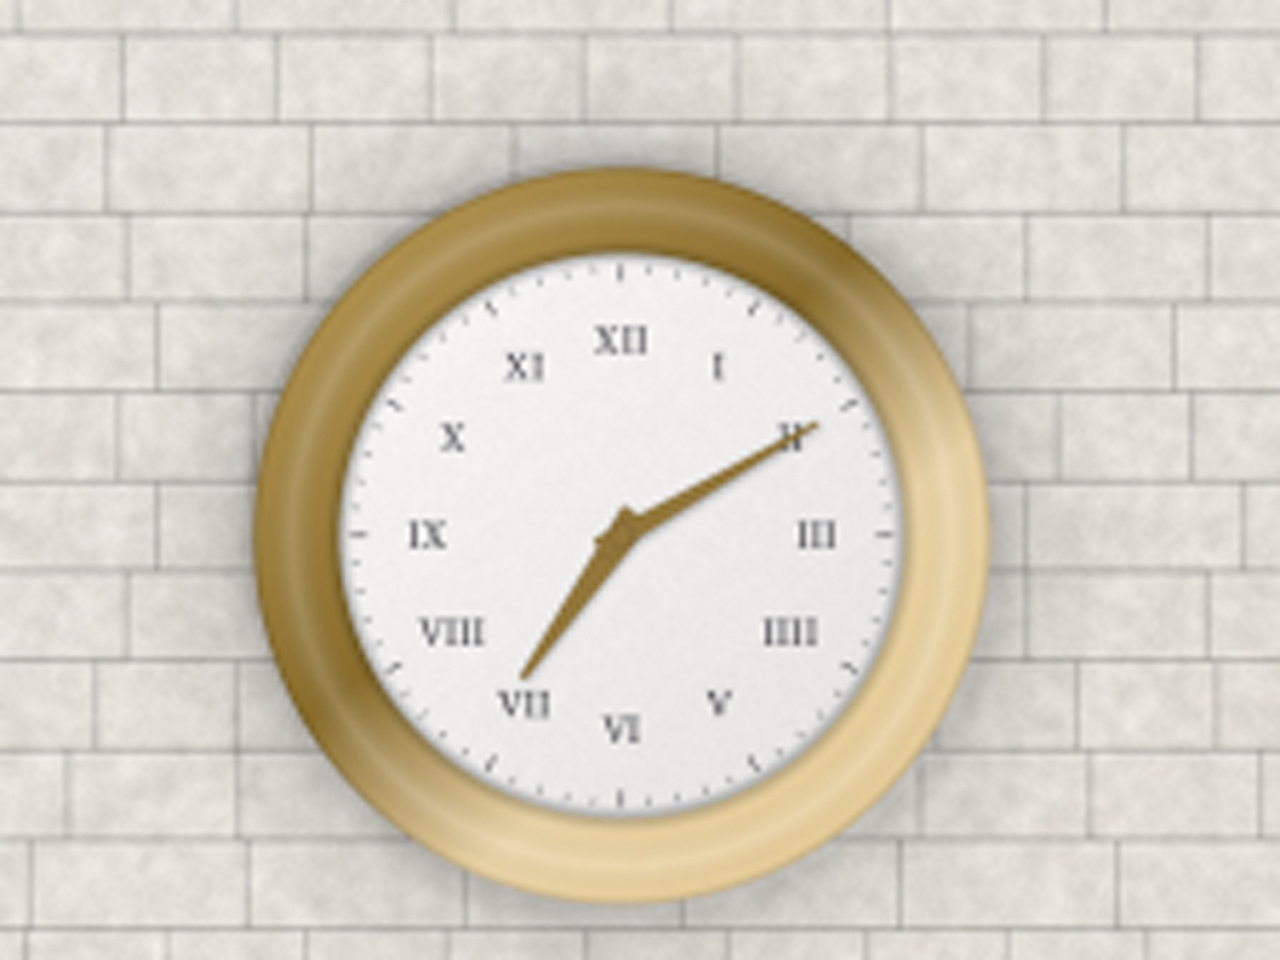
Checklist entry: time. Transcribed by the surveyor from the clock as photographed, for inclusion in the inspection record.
7:10
